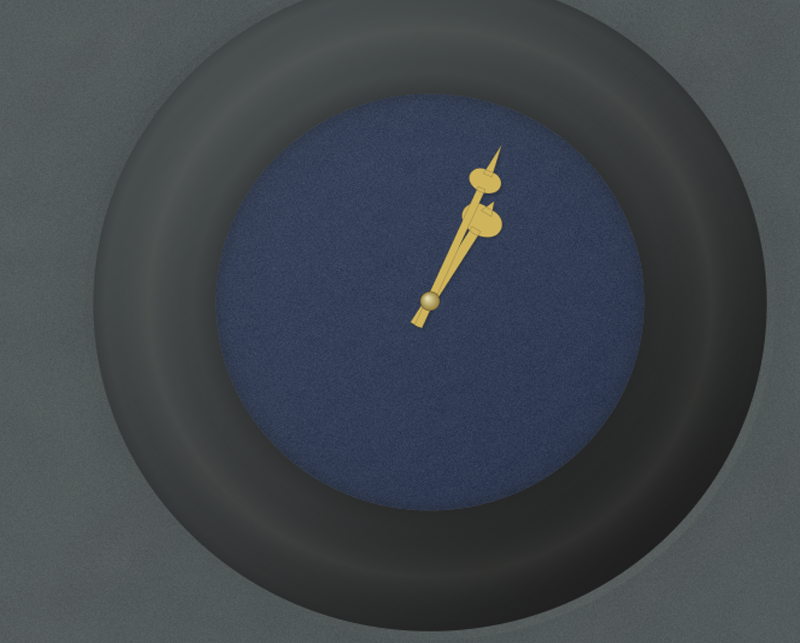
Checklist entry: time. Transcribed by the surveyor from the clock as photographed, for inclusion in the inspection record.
1:04
